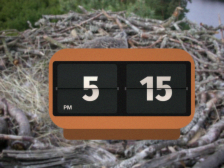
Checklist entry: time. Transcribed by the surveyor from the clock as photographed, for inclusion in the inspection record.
5:15
